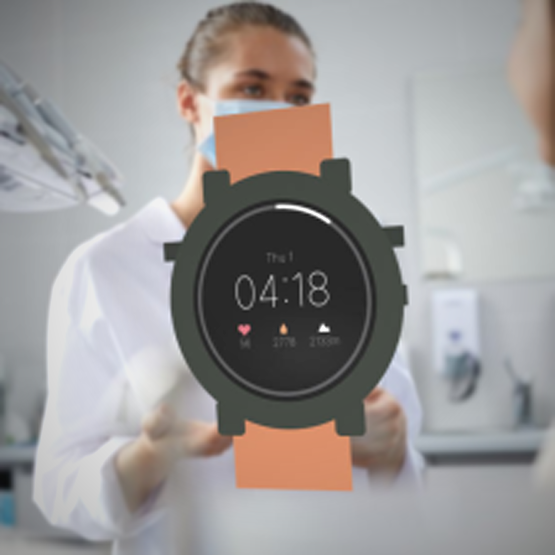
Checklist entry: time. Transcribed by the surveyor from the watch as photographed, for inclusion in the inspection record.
4:18
